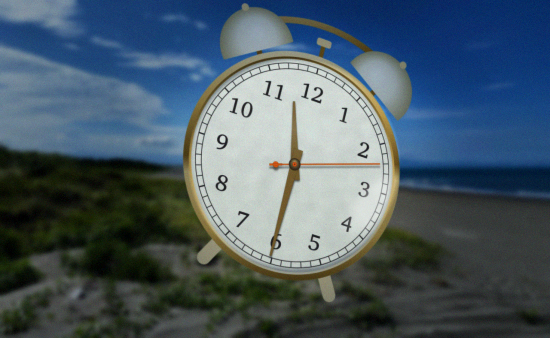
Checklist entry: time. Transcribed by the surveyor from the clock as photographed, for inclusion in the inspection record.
11:30:12
